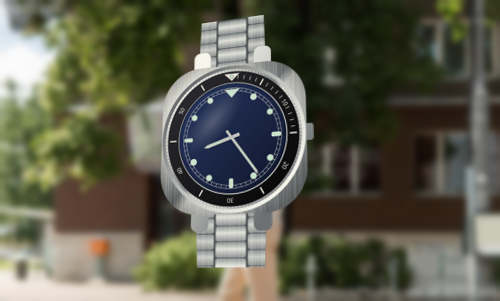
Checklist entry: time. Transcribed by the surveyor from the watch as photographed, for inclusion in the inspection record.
8:24
